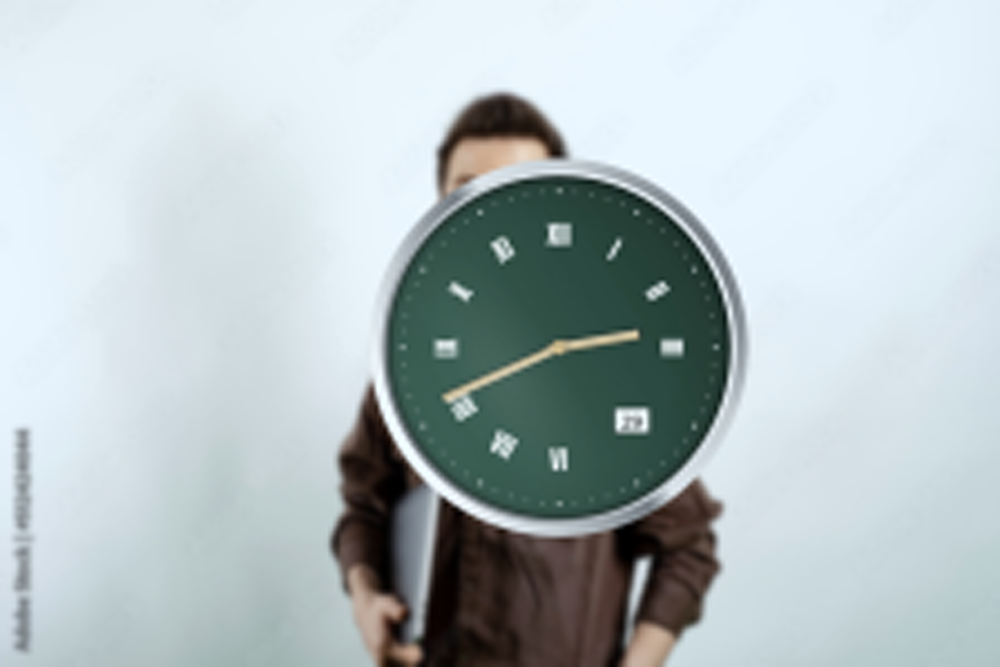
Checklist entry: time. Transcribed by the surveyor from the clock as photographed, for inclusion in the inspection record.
2:41
